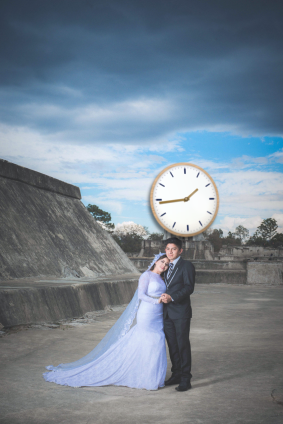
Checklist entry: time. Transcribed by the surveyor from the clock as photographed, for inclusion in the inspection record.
1:44
